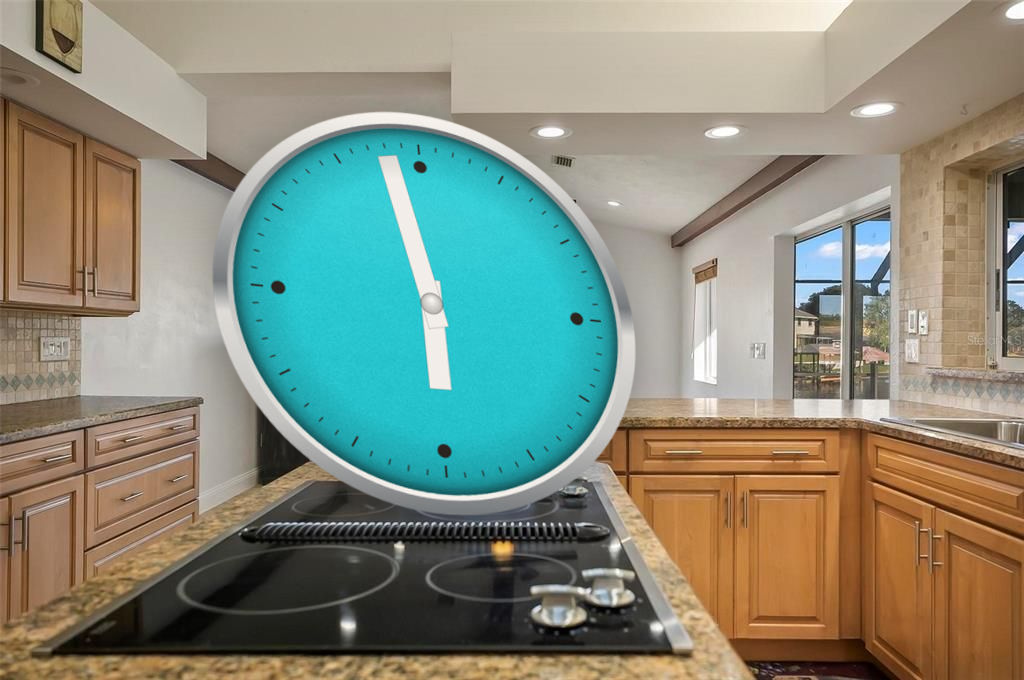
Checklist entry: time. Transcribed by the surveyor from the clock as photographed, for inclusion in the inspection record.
5:58
